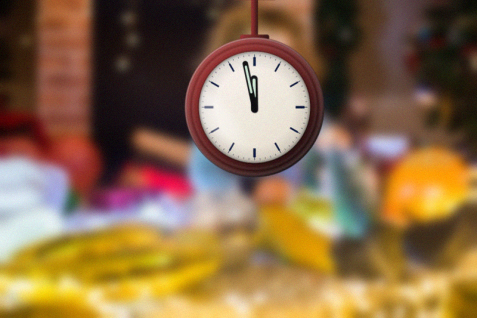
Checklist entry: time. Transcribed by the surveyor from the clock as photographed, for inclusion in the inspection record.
11:58
